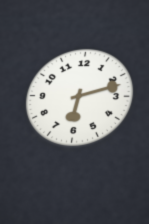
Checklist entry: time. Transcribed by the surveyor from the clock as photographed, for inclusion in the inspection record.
6:12
